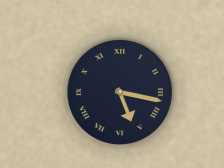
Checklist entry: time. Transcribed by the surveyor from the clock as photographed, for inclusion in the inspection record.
5:17
